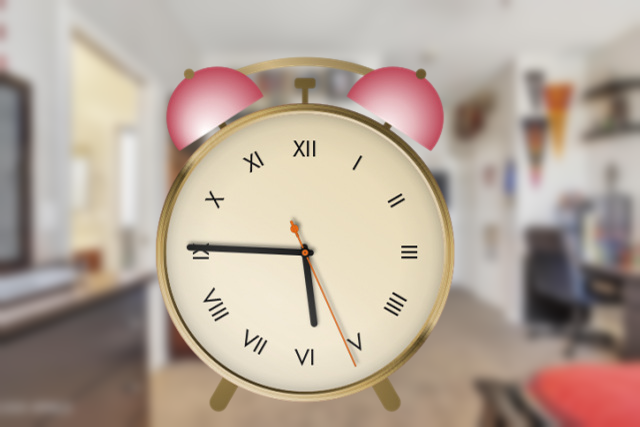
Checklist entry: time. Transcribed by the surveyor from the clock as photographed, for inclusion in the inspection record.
5:45:26
